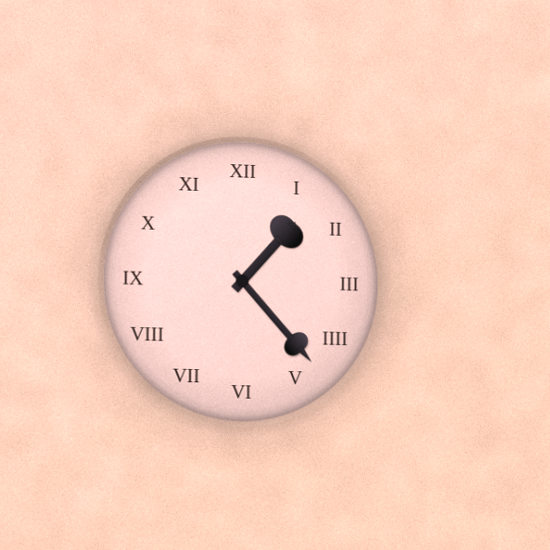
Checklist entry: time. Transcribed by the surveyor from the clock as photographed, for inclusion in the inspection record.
1:23
